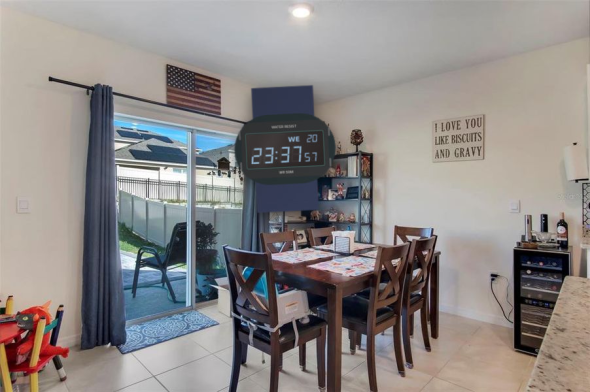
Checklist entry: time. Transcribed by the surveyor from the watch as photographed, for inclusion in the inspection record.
23:37:57
